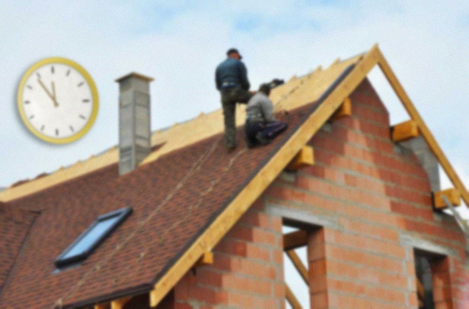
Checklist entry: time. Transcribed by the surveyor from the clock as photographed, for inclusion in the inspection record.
11:54
